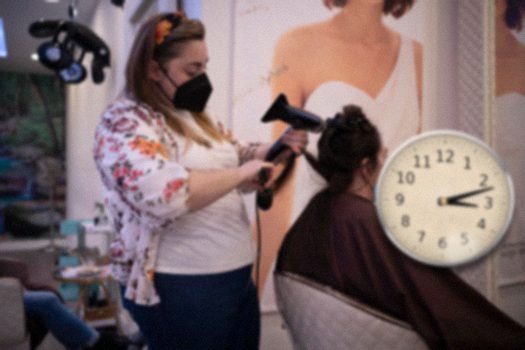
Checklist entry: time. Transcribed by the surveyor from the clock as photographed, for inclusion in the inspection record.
3:12
